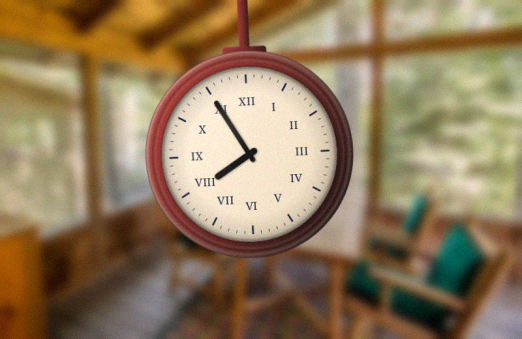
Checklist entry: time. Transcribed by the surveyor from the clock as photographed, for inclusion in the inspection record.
7:55
